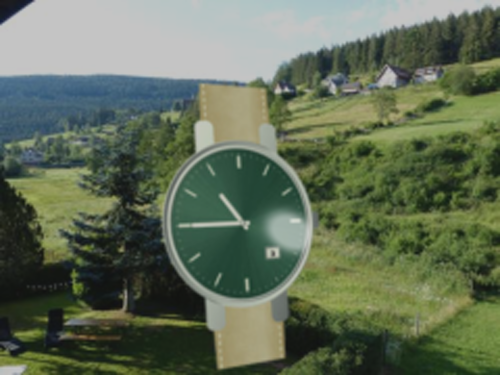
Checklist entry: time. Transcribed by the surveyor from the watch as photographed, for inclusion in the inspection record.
10:45
